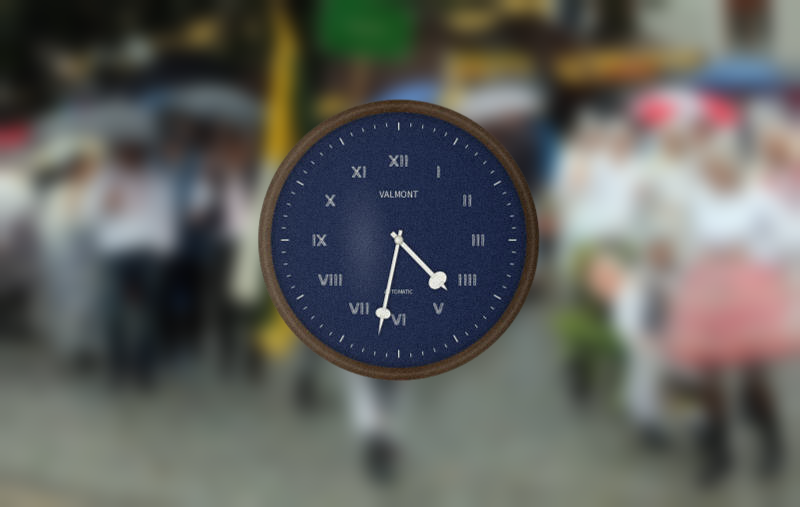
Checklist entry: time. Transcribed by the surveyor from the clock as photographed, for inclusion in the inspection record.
4:32
